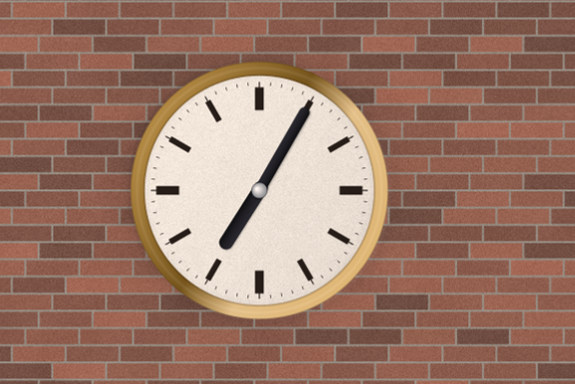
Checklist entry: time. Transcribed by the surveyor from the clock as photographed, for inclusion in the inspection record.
7:05
